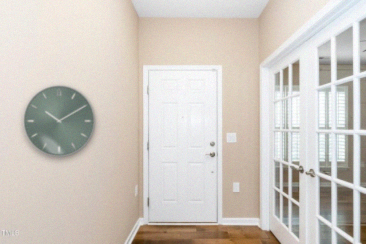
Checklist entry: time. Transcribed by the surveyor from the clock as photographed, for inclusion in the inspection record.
10:10
